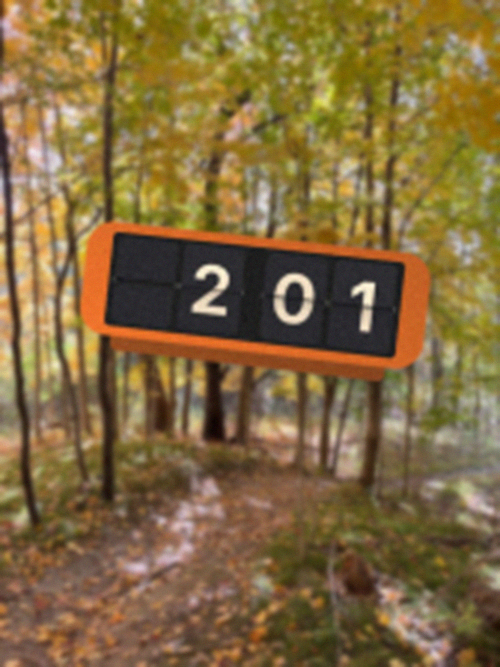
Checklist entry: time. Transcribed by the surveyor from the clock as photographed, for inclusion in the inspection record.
2:01
